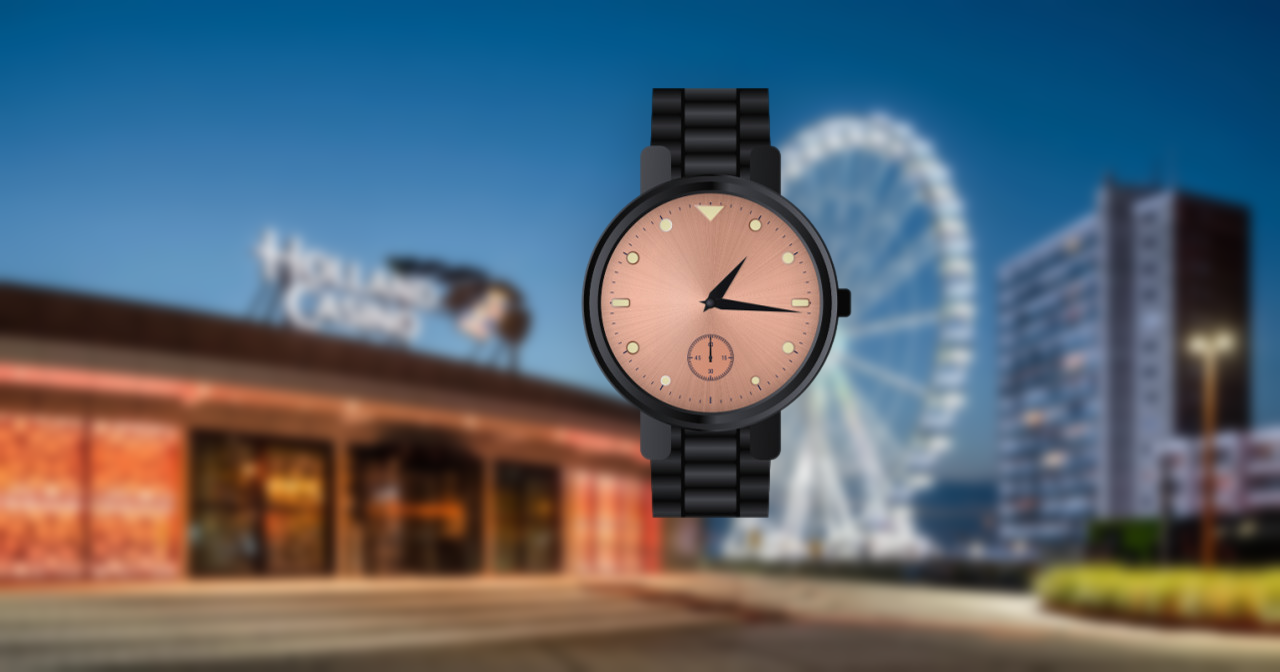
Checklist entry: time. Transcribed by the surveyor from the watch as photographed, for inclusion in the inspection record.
1:16
